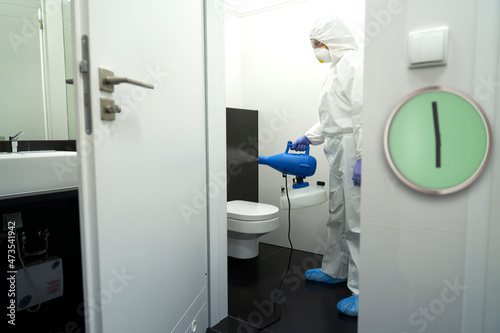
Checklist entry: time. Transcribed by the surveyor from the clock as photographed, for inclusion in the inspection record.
5:59
